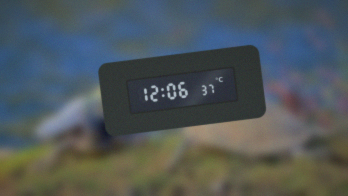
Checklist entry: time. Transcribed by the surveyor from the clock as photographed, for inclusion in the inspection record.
12:06
